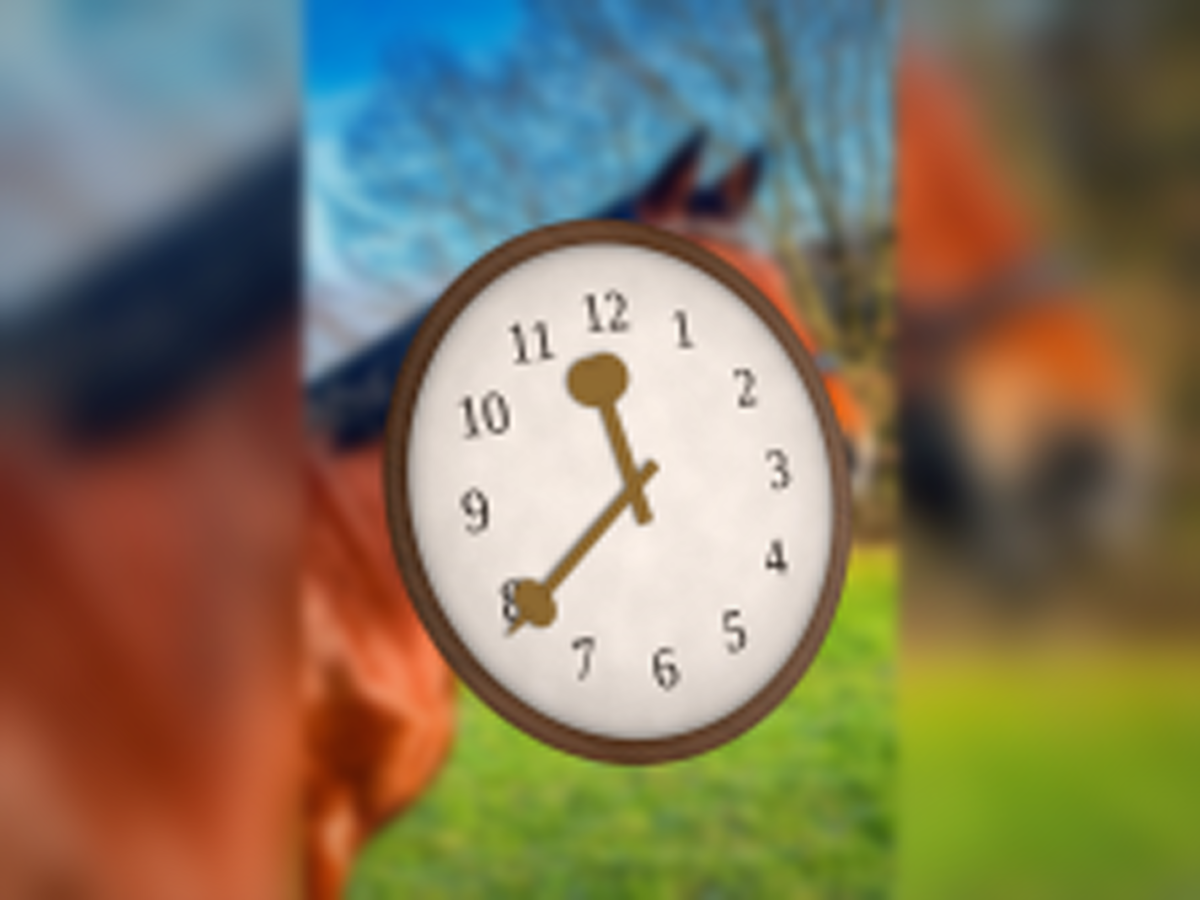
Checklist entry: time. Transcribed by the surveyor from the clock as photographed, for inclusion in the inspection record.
11:39
